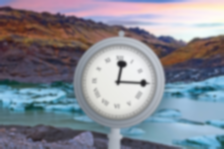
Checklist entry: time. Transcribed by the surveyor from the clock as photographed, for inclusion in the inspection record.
12:15
